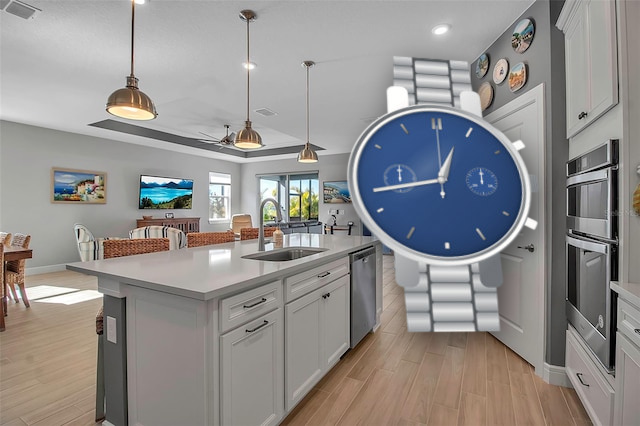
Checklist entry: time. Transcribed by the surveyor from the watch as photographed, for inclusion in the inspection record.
12:43
